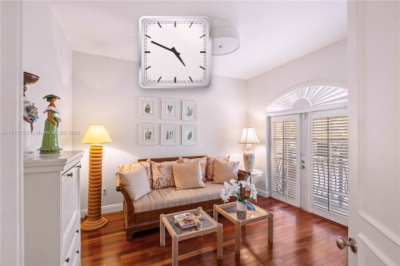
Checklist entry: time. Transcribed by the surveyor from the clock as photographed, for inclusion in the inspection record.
4:49
